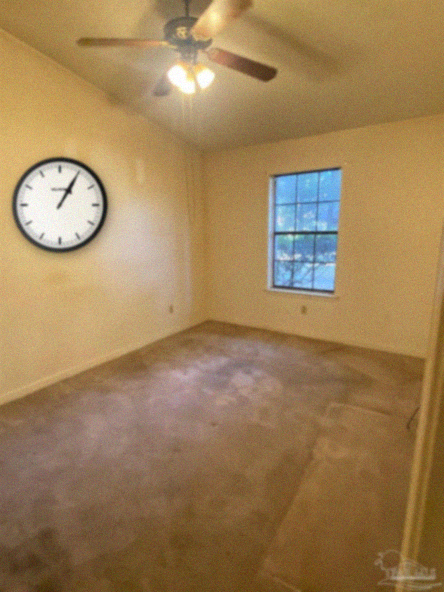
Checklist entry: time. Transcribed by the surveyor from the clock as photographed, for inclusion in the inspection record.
1:05
